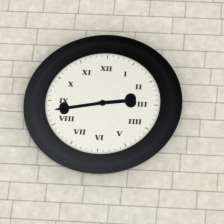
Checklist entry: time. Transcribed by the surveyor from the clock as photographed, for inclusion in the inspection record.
2:43
